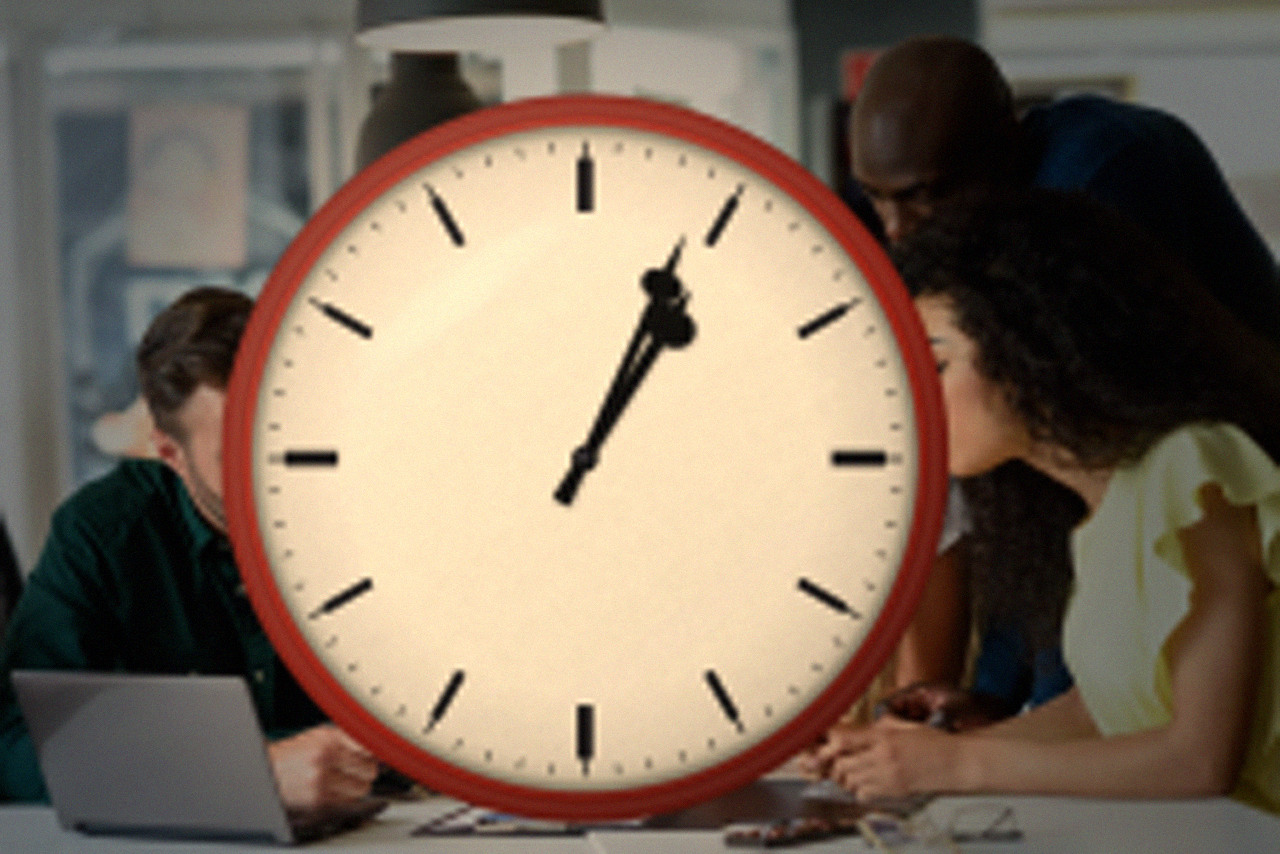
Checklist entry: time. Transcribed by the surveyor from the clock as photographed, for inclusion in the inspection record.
1:04
